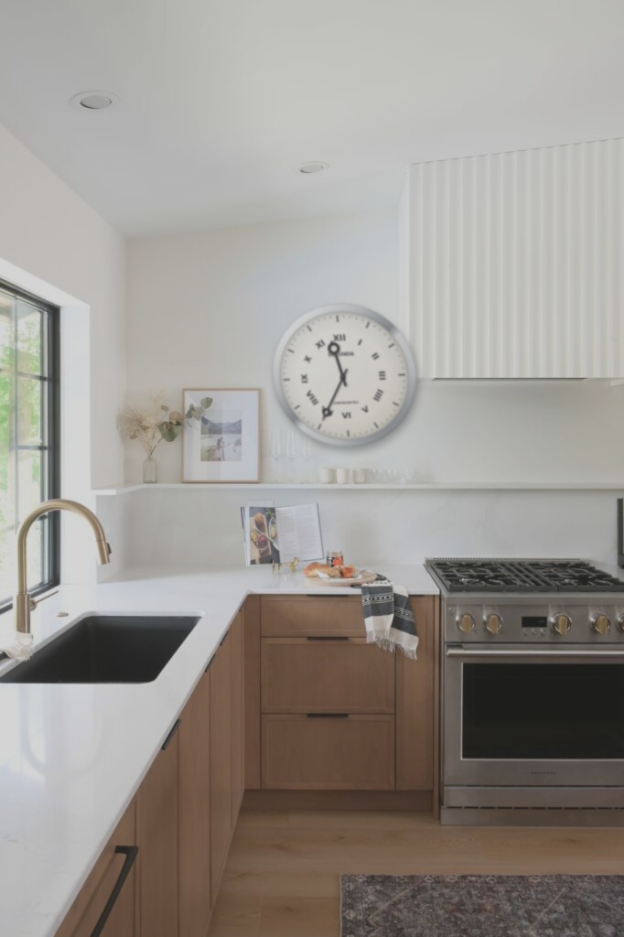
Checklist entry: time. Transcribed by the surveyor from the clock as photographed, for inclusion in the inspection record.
11:35
